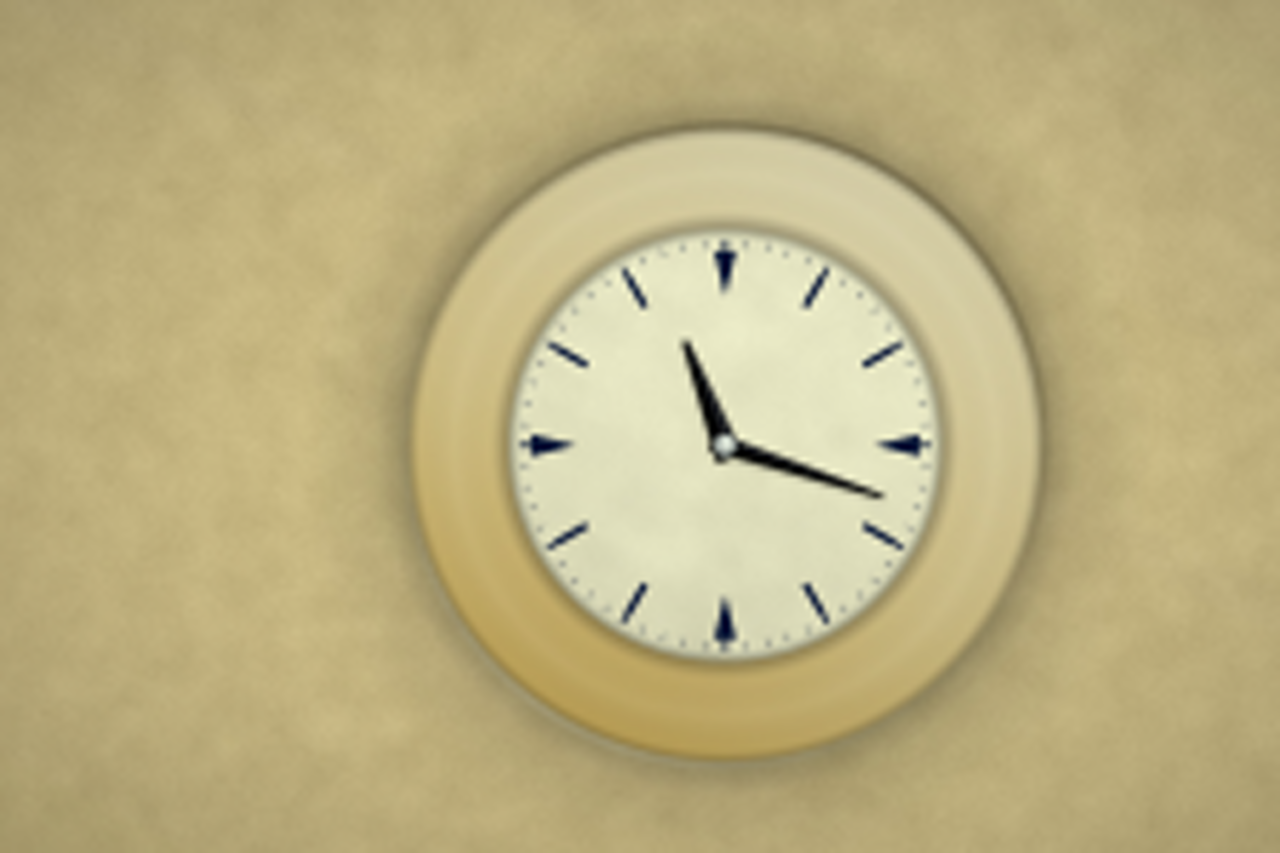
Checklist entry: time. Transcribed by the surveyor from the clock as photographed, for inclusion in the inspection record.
11:18
